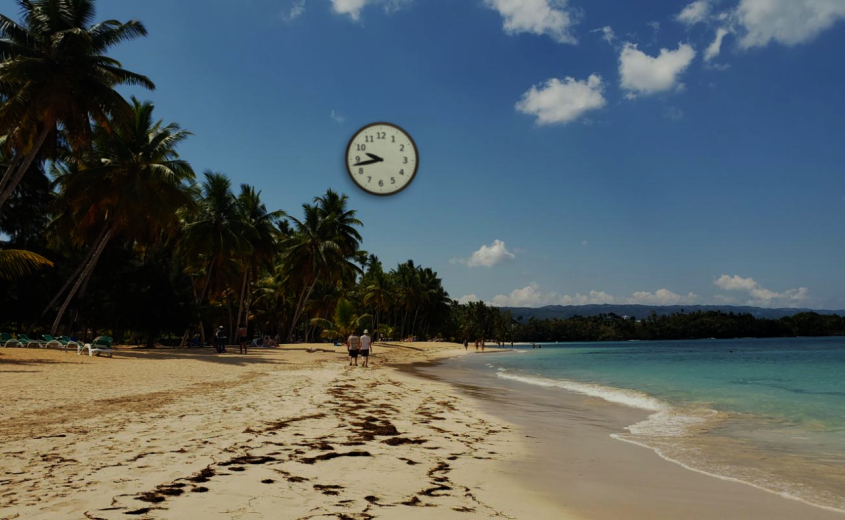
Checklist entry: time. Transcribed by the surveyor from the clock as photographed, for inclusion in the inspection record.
9:43
